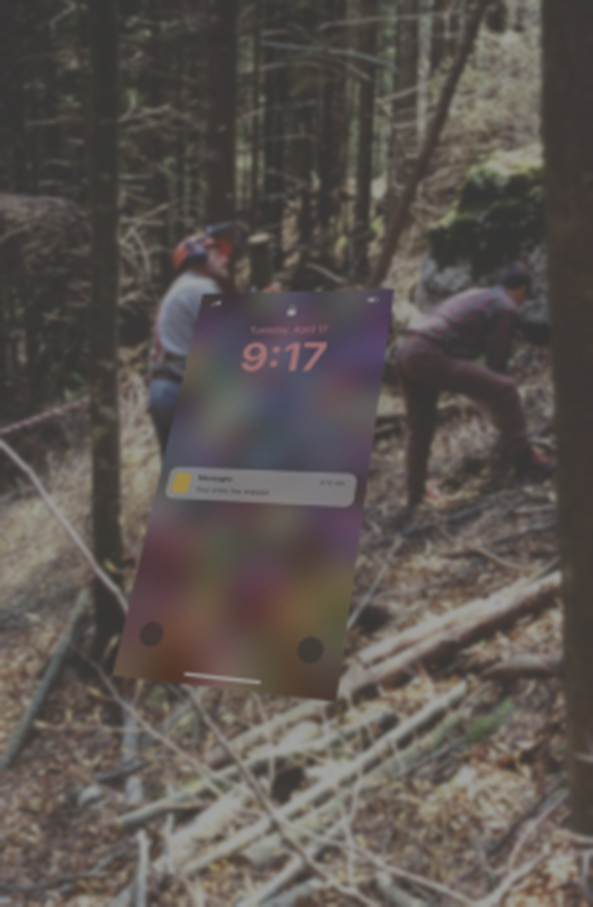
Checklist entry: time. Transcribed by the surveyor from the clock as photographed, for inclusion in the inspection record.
9:17
